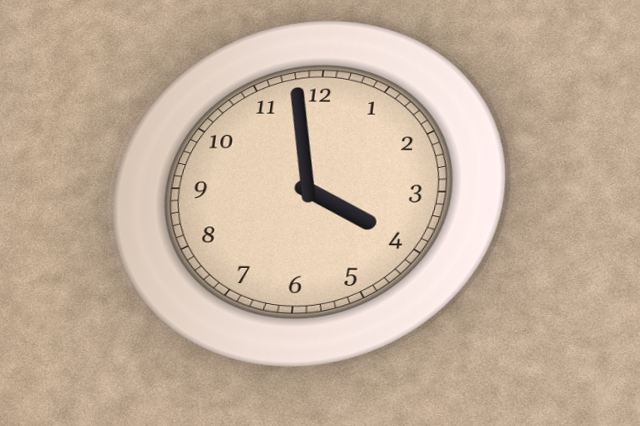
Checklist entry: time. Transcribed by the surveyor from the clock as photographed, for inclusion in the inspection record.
3:58
